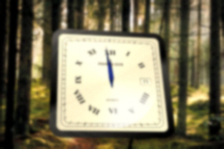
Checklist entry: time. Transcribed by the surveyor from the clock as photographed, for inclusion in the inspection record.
11:59
